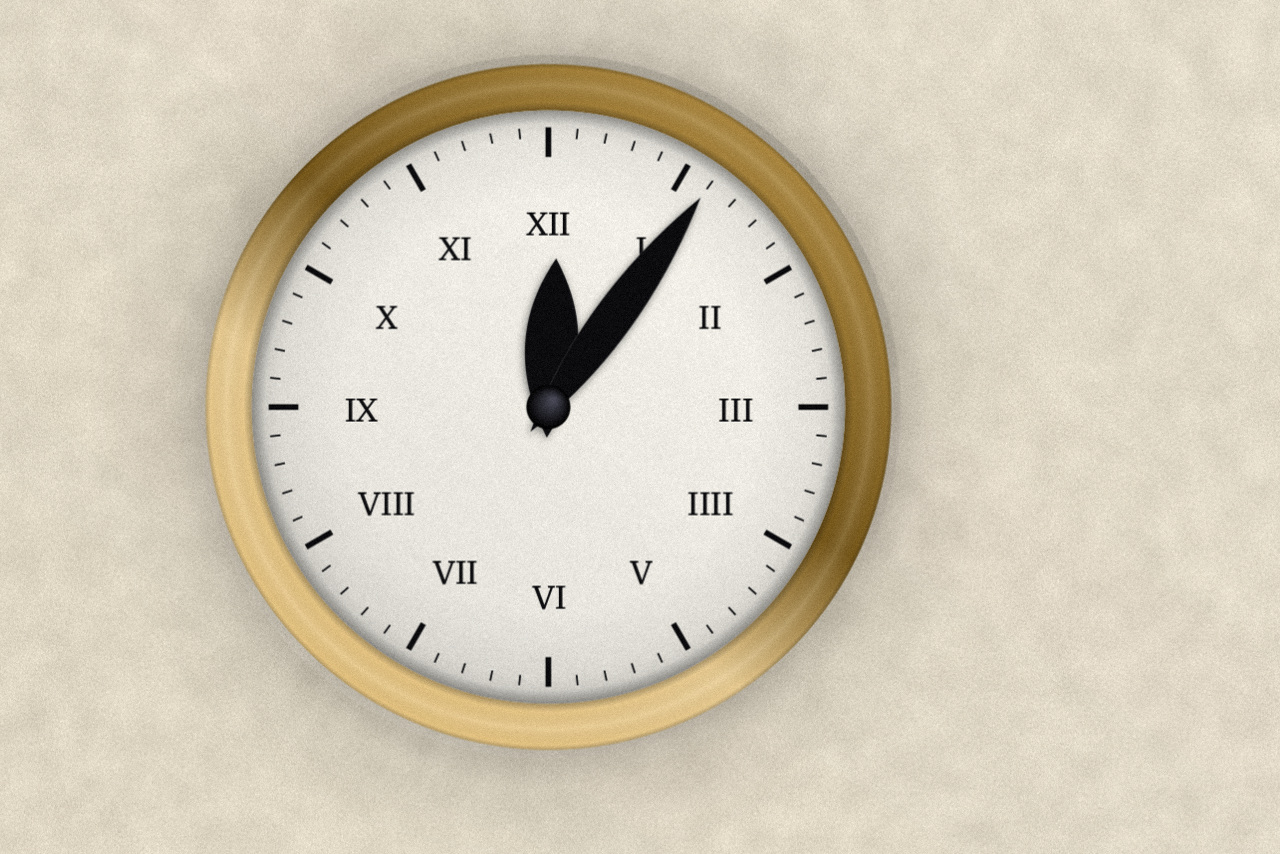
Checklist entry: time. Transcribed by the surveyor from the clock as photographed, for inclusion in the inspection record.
12:06
